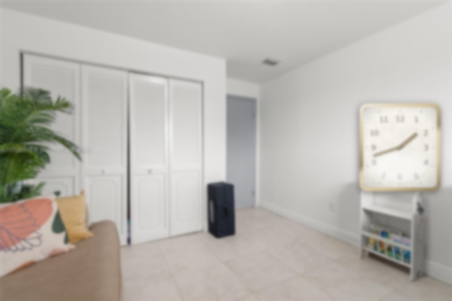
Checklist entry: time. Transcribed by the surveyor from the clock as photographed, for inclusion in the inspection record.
1:42
